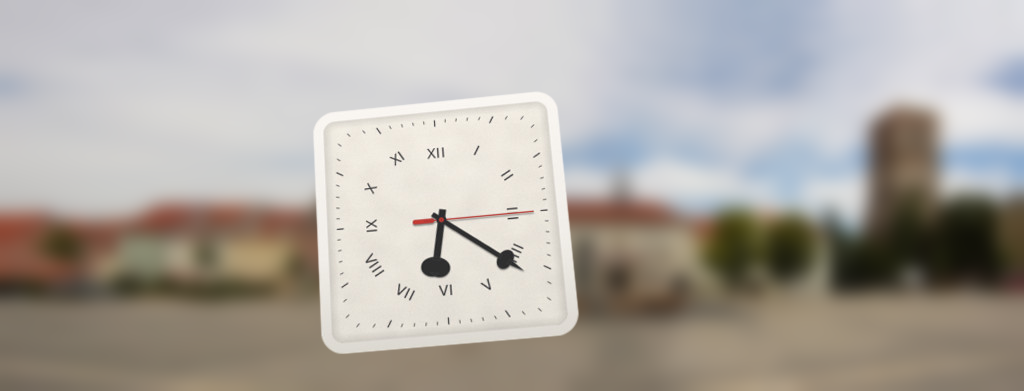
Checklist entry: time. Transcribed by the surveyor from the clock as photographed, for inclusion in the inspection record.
6:21:15
